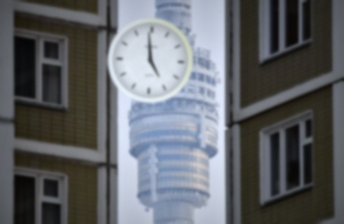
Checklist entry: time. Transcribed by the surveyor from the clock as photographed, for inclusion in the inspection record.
4:59
